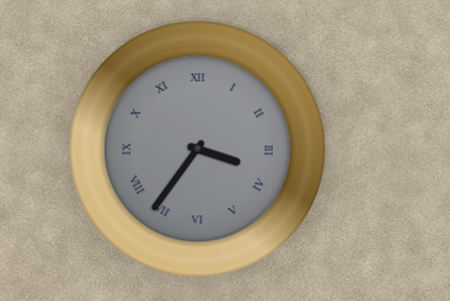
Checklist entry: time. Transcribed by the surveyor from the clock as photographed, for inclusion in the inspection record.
3:36
